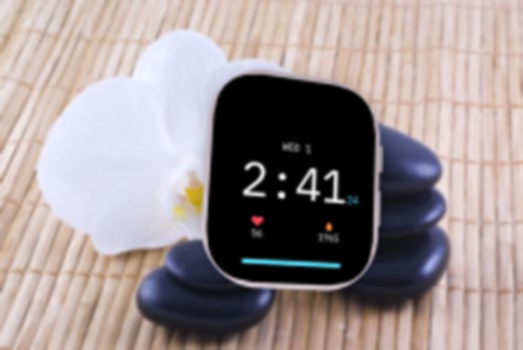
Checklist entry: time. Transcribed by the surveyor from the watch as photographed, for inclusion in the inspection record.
2:41
